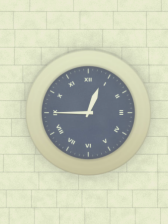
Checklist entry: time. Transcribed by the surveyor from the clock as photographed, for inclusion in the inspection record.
12:45
